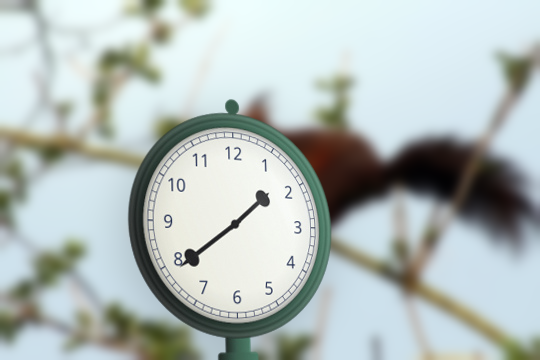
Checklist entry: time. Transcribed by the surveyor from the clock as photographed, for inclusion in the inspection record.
1:39
